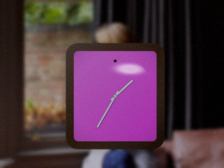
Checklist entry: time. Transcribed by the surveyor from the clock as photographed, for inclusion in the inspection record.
1:35
